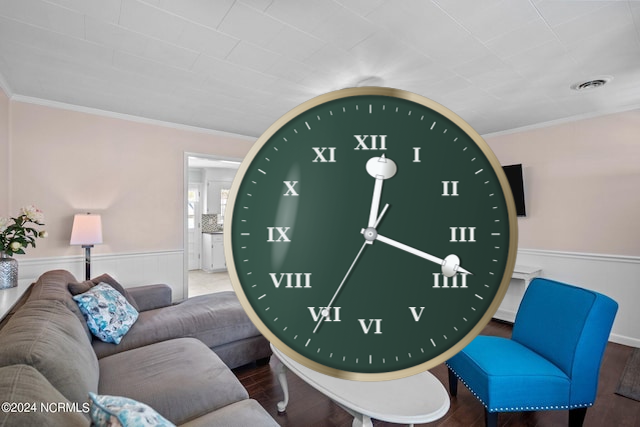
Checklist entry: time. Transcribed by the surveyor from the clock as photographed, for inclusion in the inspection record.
12:18:35
